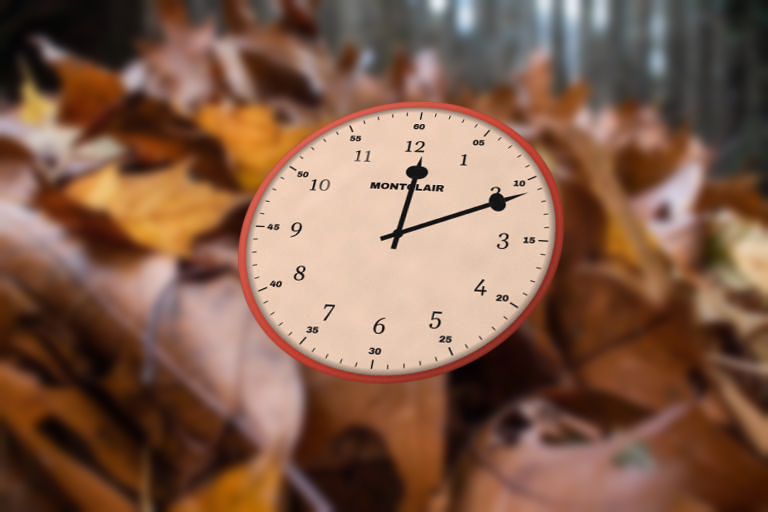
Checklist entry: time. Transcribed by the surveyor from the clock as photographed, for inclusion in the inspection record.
12:11
